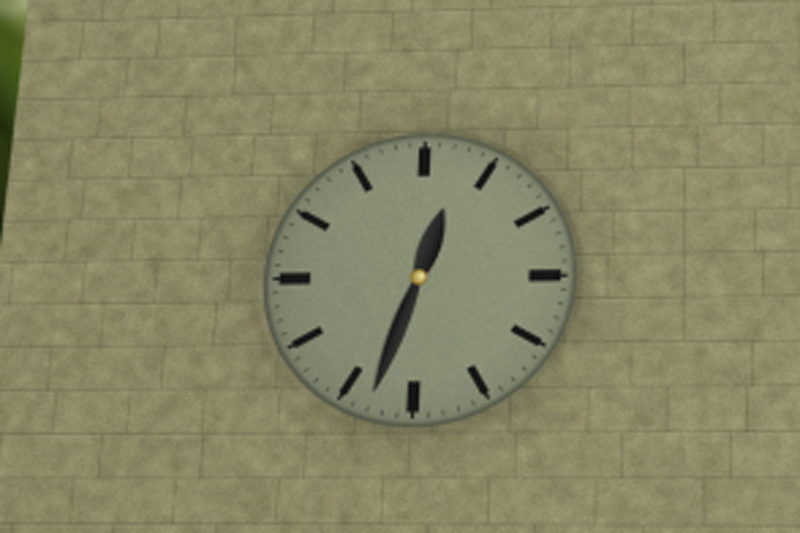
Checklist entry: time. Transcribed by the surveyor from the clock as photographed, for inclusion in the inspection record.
12:33
